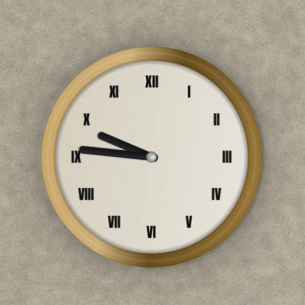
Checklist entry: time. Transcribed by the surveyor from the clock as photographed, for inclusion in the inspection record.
9:46
